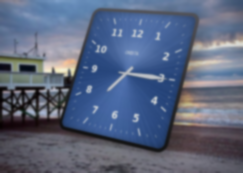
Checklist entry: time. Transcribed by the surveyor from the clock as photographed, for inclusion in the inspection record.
7:15
